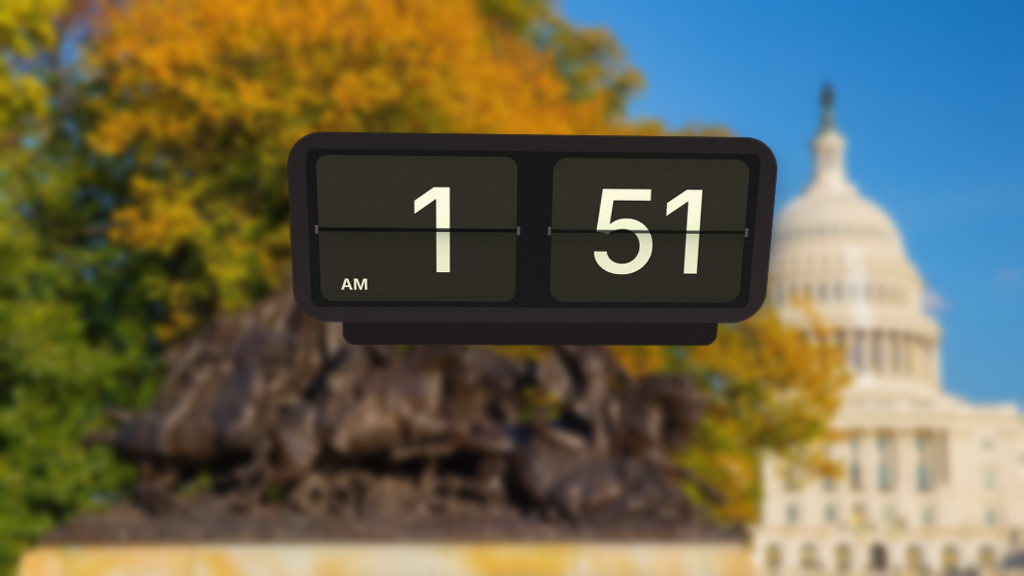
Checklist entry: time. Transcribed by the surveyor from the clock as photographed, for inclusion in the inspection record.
1:51
